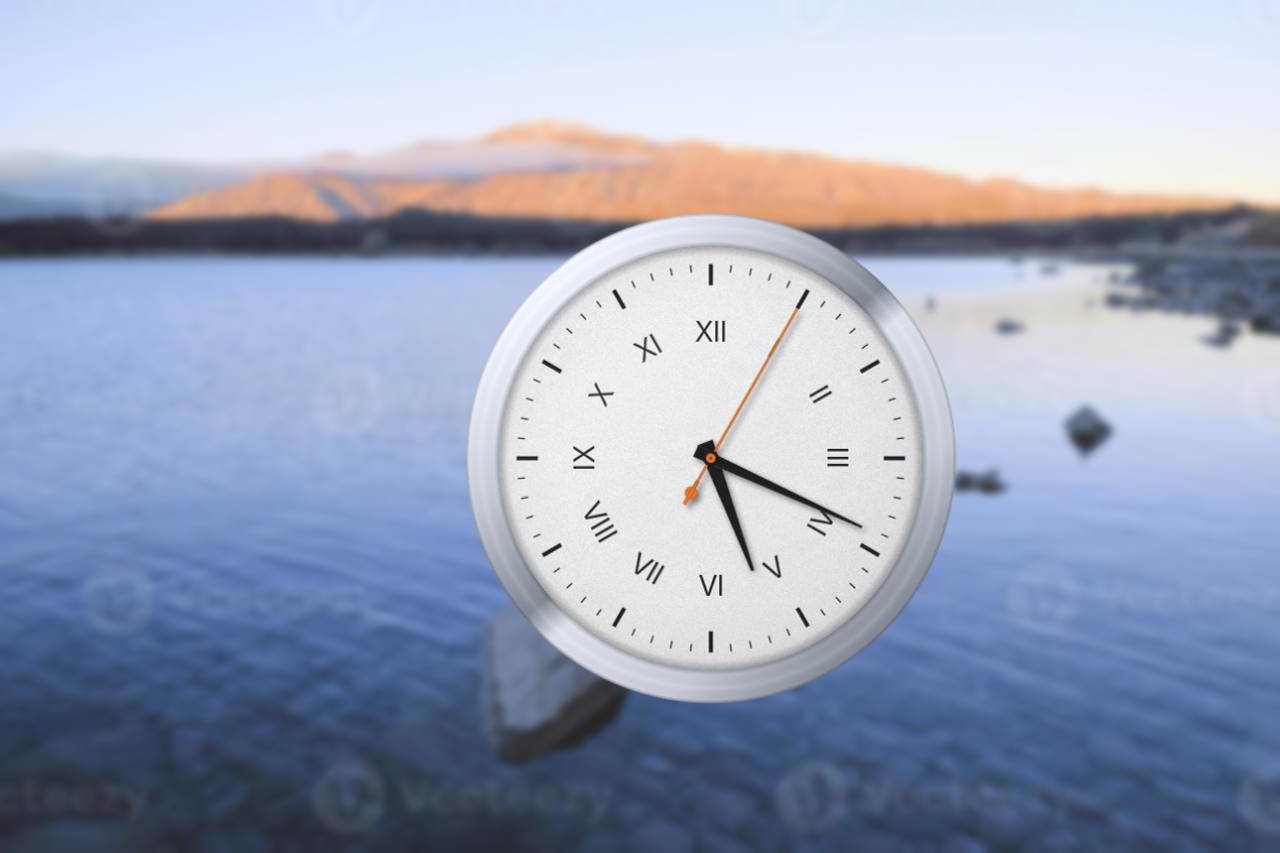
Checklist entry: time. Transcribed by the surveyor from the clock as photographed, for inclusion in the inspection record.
5:19:05
